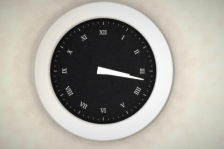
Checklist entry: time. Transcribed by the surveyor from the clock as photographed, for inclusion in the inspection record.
3:17
